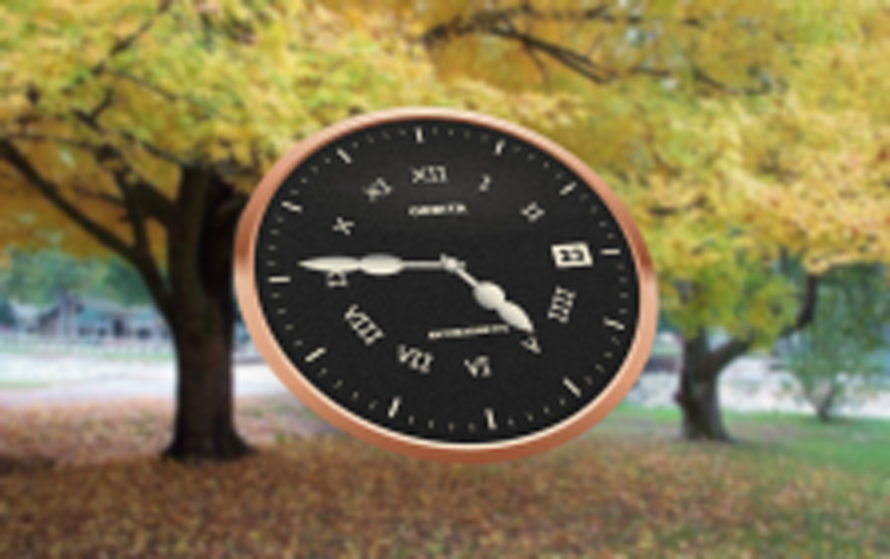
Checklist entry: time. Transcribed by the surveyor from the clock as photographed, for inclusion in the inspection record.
4:46
